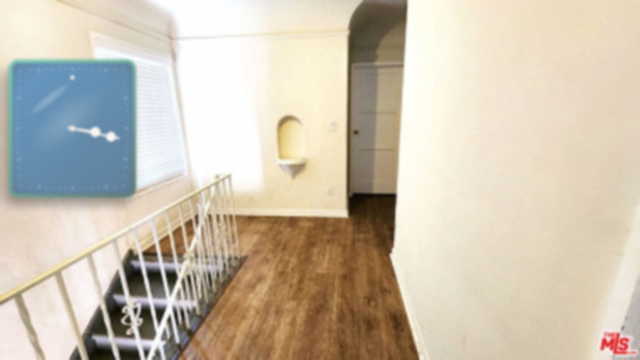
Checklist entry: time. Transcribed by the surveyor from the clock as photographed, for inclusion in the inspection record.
3:17
